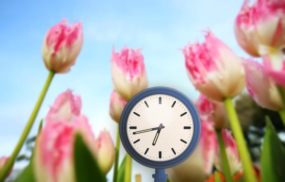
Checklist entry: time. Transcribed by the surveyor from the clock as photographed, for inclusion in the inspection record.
6:43
